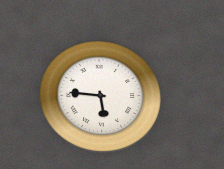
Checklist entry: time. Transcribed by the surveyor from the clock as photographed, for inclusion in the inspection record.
5:46
